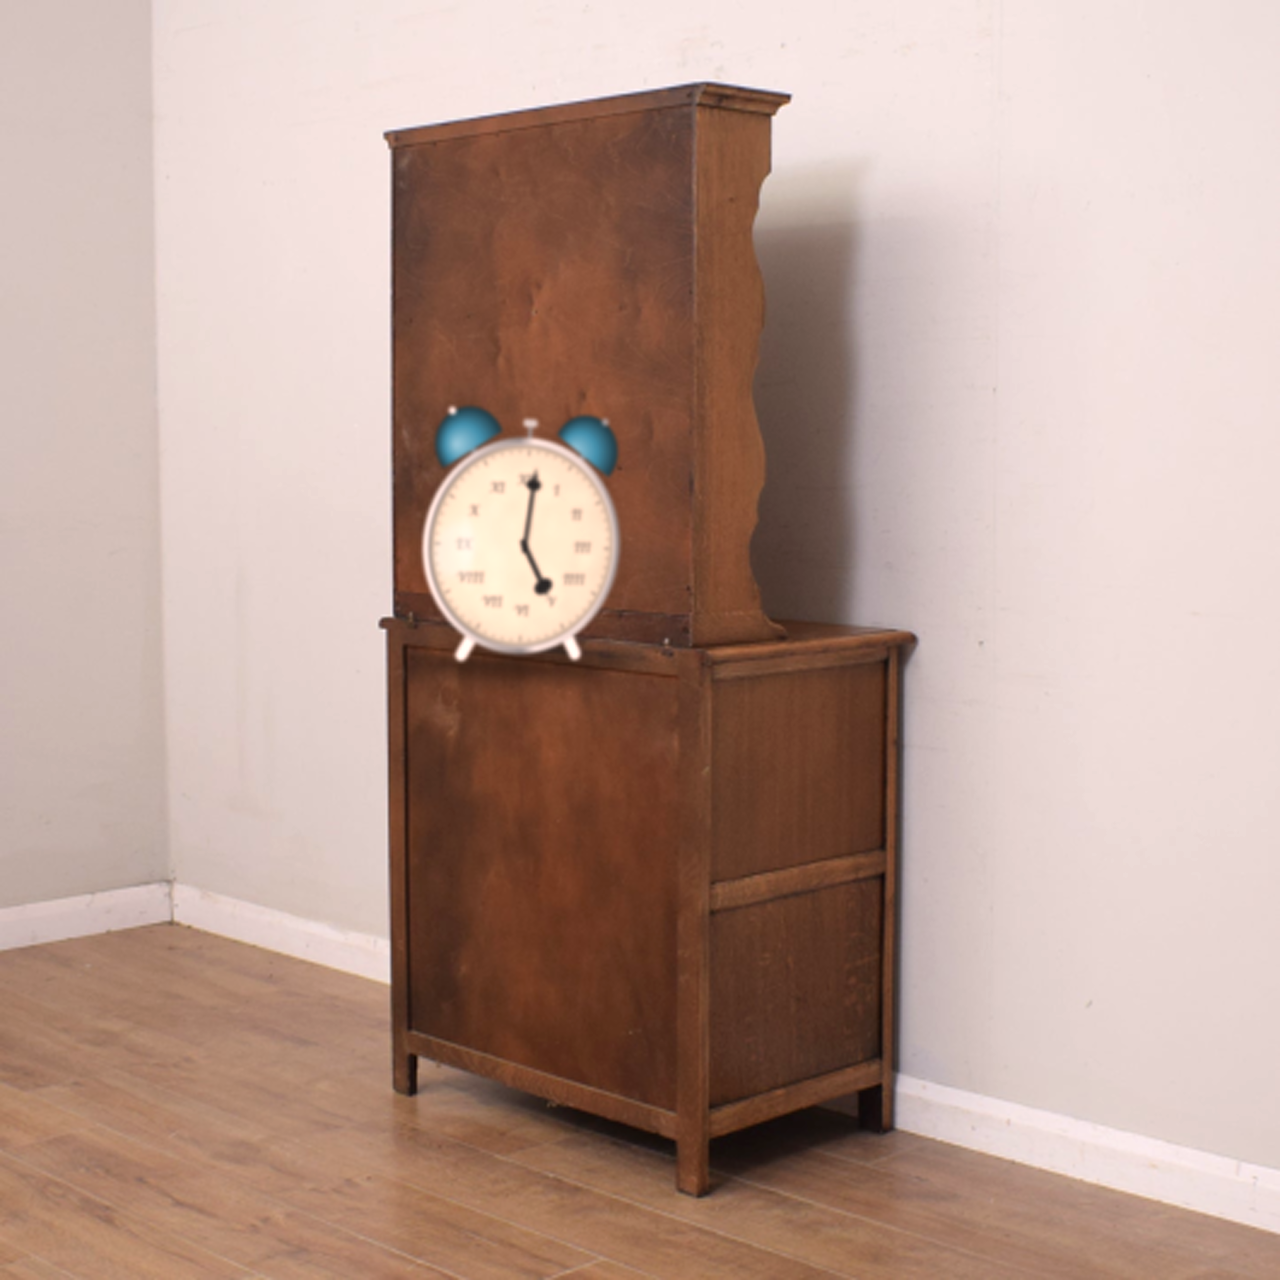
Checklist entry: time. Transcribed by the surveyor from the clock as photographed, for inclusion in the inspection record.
5:01
